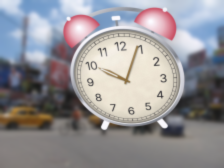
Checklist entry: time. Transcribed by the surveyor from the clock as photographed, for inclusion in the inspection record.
10:04
